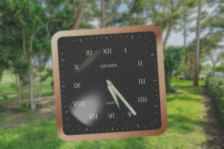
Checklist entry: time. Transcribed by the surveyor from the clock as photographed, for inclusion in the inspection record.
5:24
